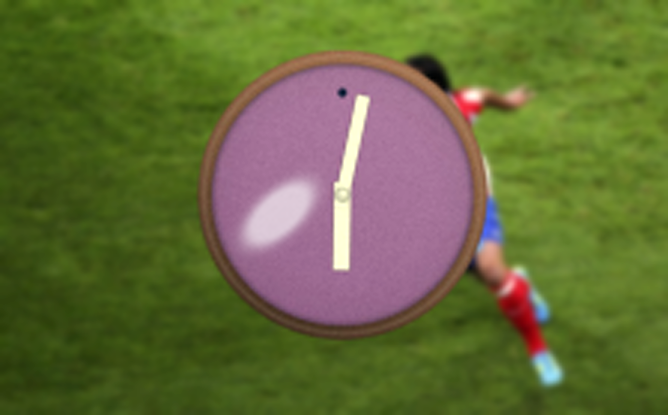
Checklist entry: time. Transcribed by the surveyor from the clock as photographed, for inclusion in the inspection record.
6:02
